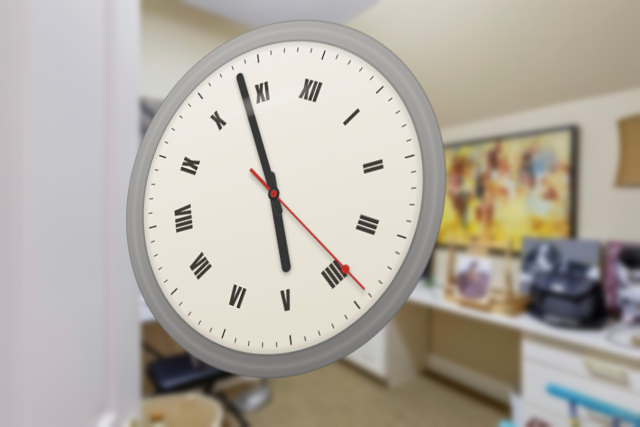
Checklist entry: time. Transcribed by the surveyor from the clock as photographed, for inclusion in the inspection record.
4:53:19
